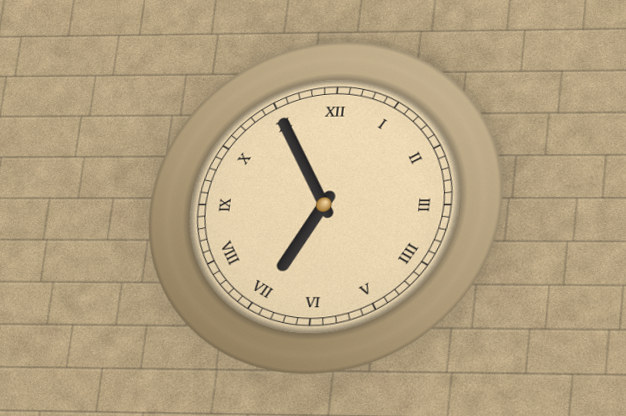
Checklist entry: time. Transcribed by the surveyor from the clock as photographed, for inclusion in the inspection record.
6:55
